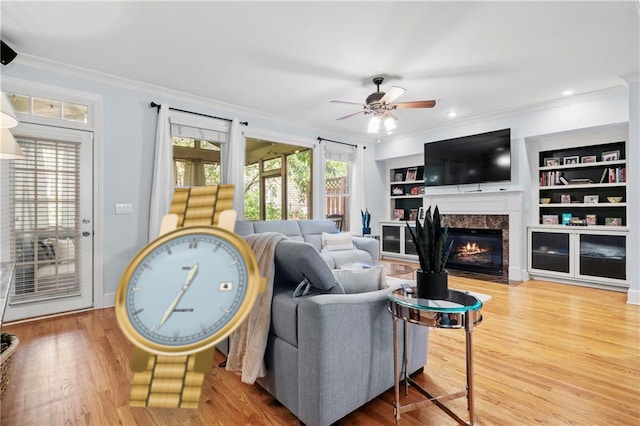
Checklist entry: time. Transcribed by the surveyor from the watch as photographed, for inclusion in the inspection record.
12:34
